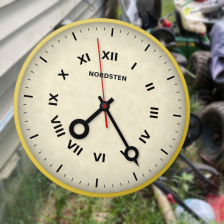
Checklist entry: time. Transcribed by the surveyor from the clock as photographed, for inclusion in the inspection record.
7:23:58
